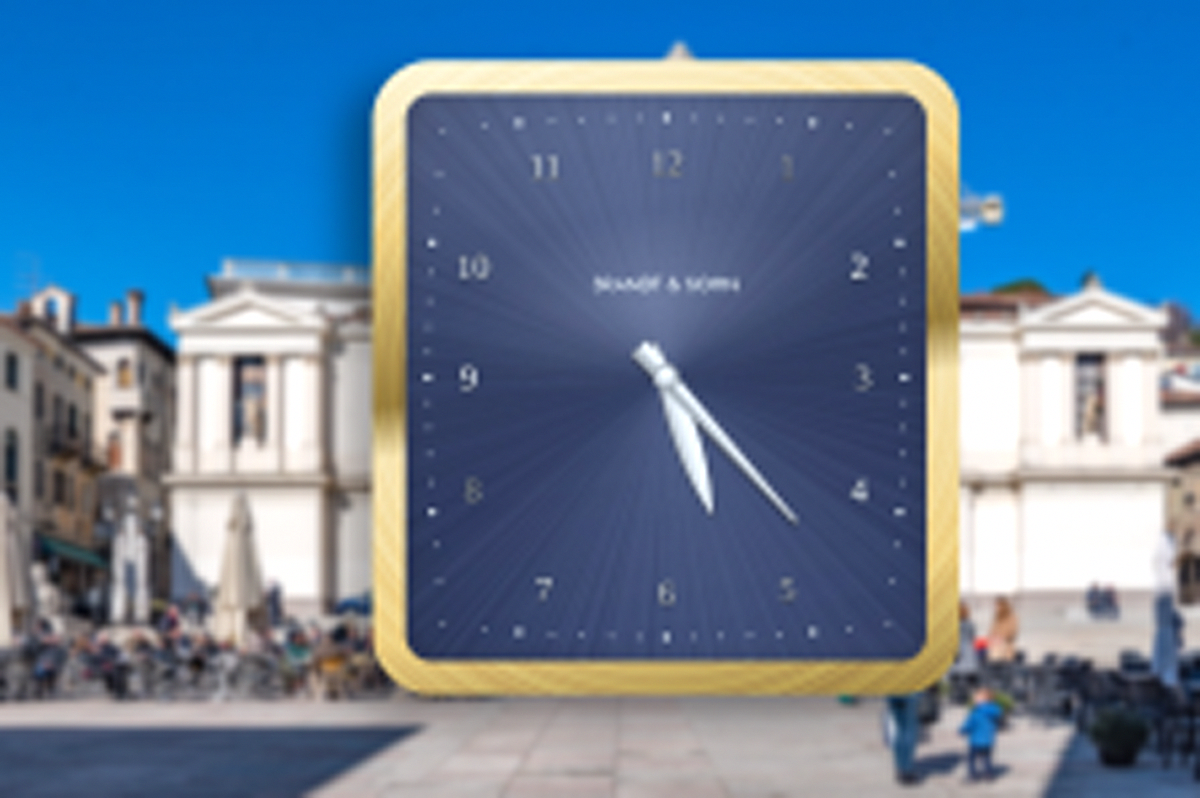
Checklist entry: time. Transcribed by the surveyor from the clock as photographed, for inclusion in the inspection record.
5:23
